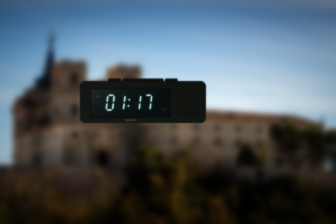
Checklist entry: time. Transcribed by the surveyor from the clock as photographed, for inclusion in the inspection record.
1:17
